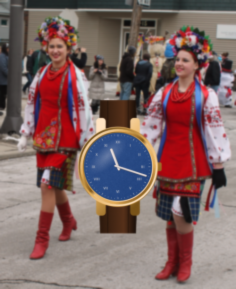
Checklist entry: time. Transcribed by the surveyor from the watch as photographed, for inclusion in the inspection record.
11:18
